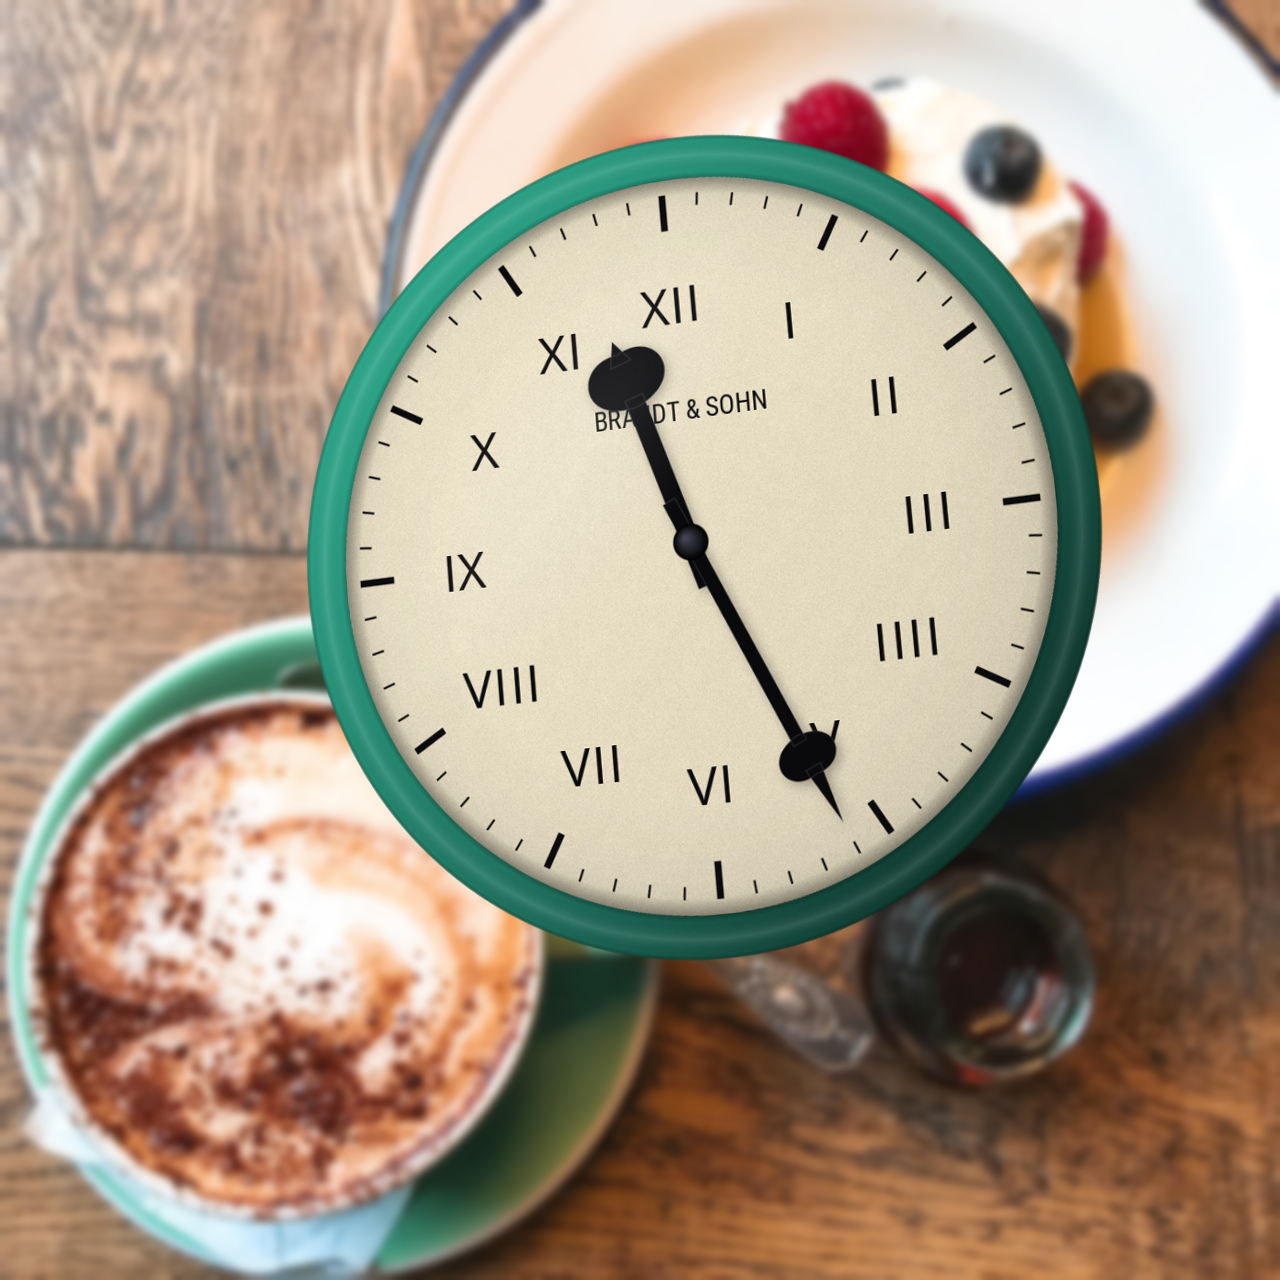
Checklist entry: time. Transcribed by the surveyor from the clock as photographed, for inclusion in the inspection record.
11:26
